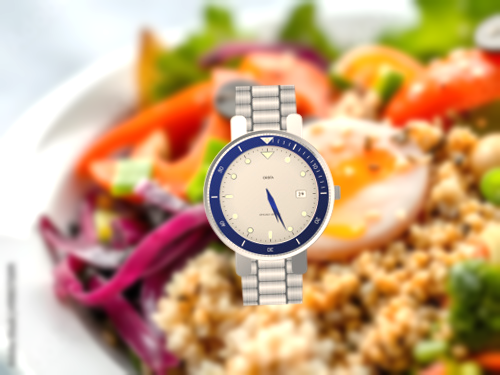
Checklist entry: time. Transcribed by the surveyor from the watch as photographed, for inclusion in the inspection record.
5:26
